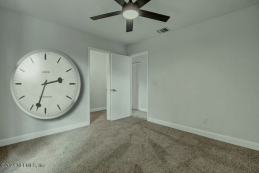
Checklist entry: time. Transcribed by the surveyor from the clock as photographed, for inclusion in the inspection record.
2:33
